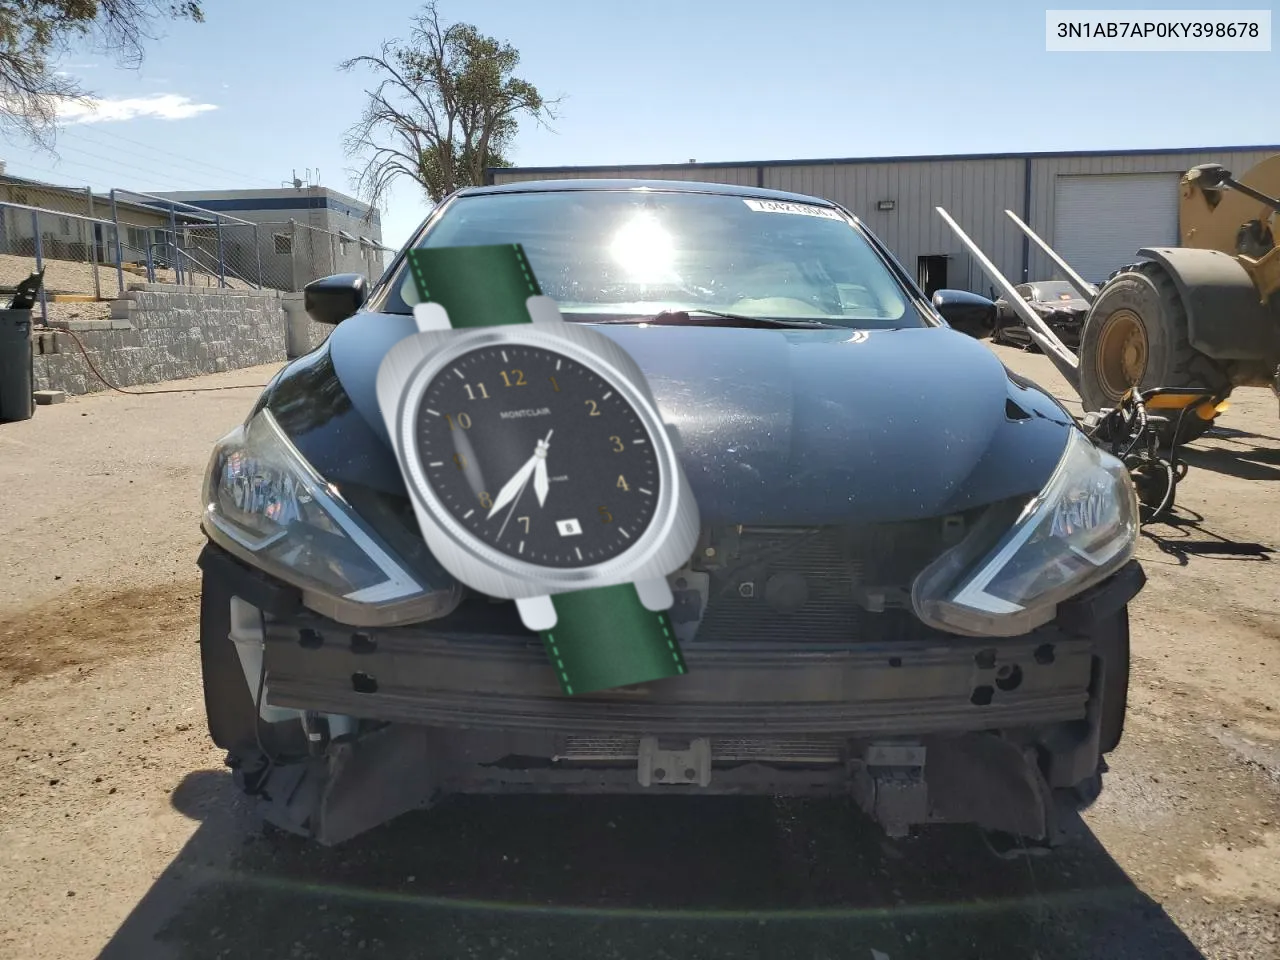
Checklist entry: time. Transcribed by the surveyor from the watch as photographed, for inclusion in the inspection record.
6:38:37
